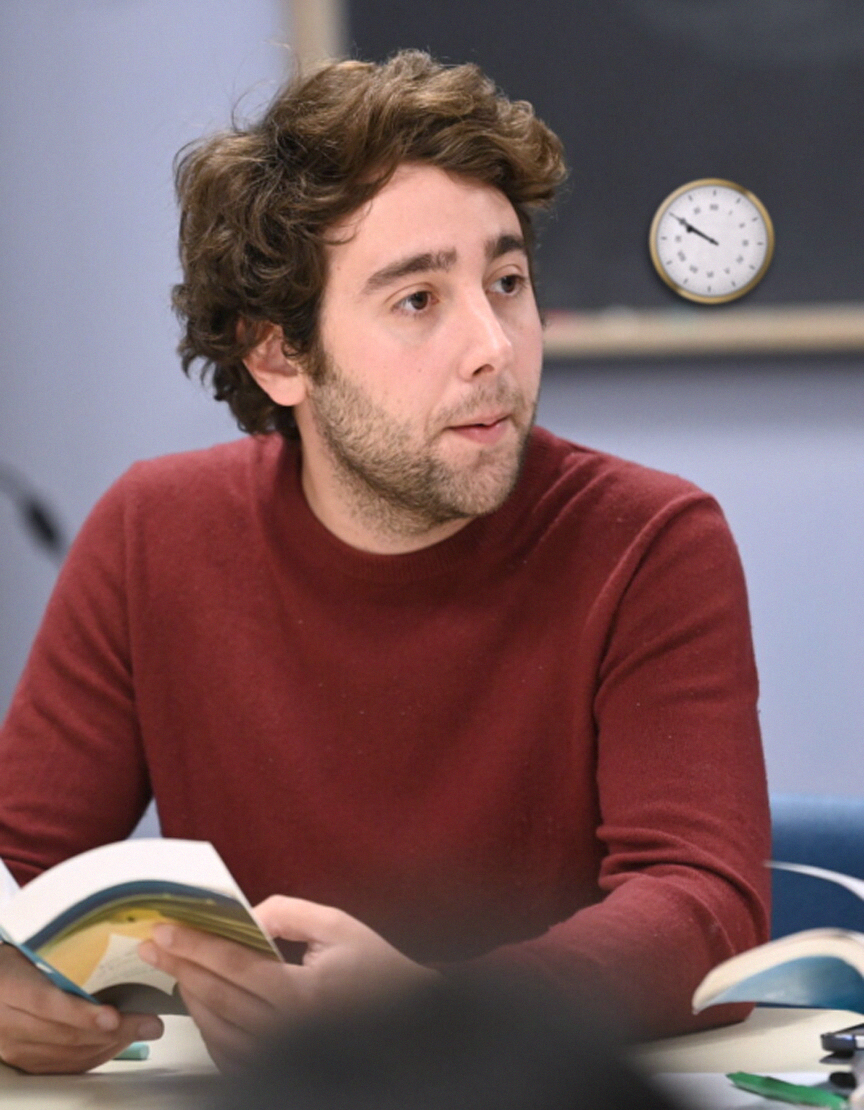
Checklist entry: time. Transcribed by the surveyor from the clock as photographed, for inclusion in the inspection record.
9:50
